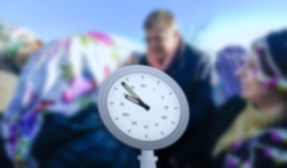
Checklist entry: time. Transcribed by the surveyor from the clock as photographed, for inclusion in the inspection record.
9:53
